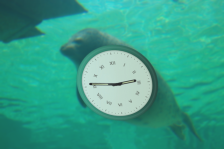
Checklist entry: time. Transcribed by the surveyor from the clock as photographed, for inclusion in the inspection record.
2:46
